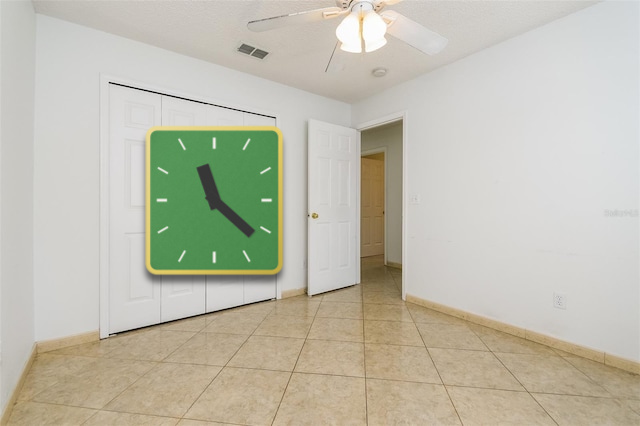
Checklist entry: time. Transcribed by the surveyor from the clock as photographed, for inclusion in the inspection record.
11:22
